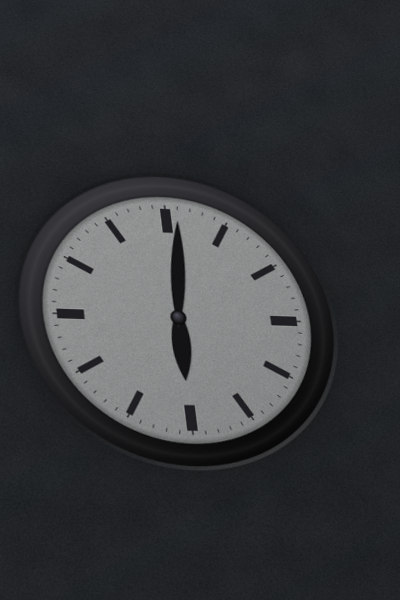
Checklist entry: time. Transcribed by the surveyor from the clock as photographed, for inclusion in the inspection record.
6:01
